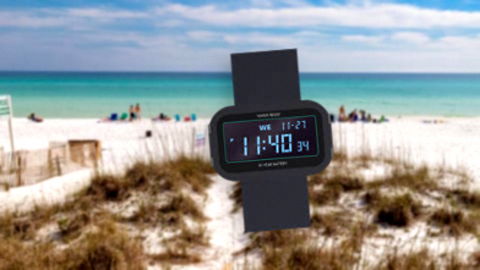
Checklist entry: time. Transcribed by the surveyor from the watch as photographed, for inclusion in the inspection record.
11:40:34
